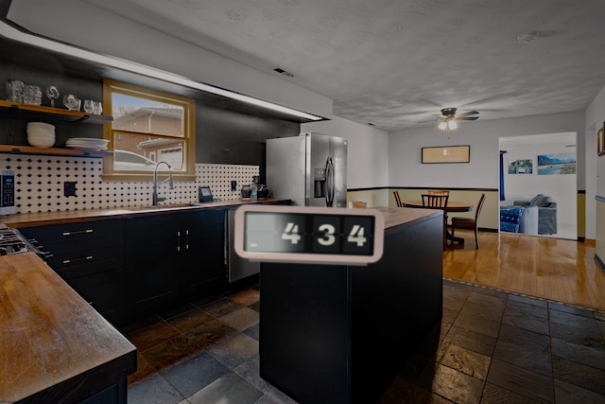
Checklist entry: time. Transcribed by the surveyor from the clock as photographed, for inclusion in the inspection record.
4:34
